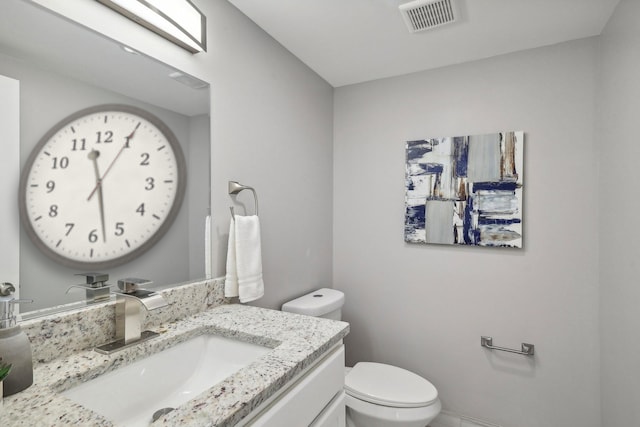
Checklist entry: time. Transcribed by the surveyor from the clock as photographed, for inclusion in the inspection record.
11:28:05
